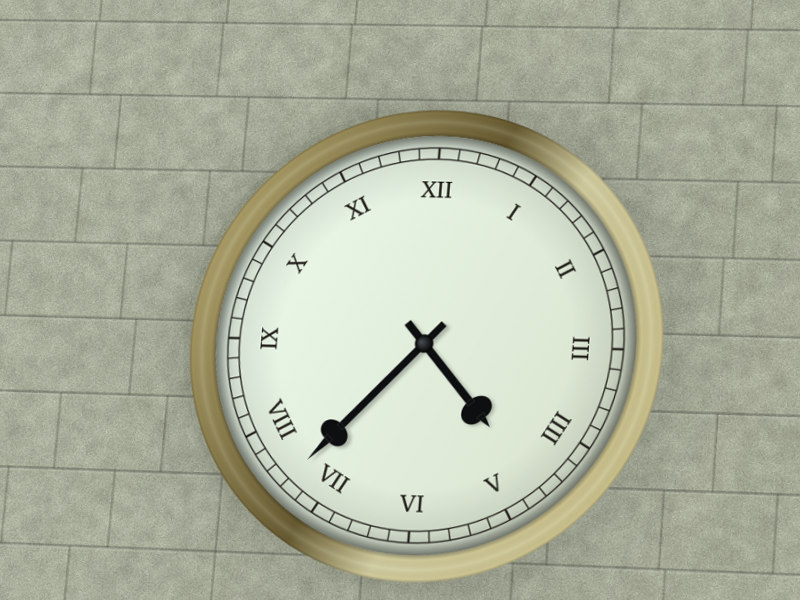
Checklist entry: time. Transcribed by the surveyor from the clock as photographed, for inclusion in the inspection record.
4:37
